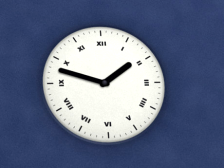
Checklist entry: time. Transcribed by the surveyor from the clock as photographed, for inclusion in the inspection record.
1:48
